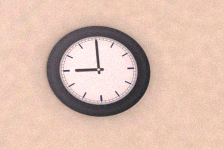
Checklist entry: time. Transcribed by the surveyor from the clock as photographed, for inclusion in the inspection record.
9:00
